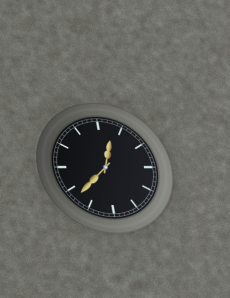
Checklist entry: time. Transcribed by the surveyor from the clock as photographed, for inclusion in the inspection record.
12:38
